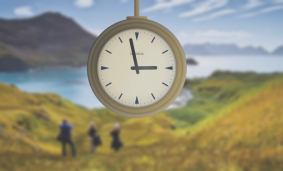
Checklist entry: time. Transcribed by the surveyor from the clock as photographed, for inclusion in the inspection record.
2:58
